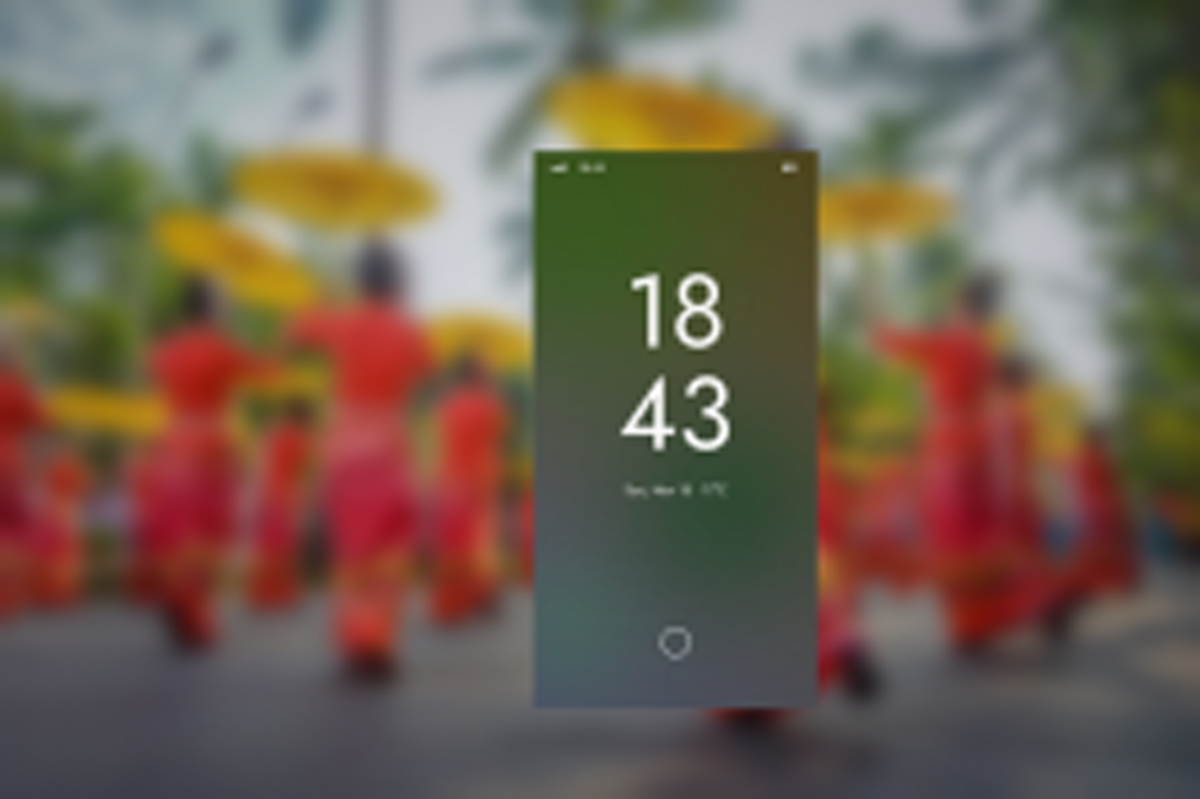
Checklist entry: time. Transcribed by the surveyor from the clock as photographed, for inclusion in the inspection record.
18:43
